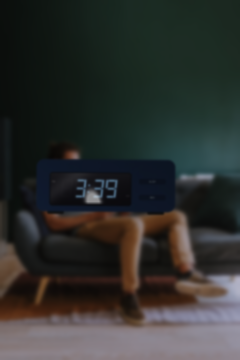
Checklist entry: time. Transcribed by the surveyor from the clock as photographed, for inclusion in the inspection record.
3:39
